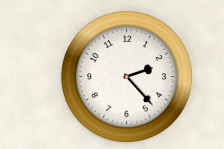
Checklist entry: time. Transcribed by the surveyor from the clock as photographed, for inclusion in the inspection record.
2:23
